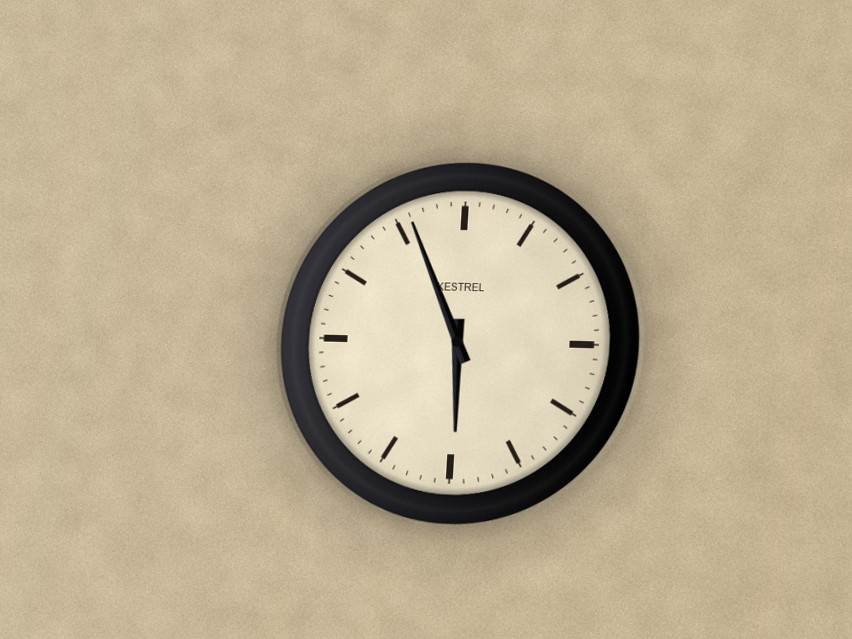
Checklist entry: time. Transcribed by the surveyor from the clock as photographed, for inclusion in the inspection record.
5:56
